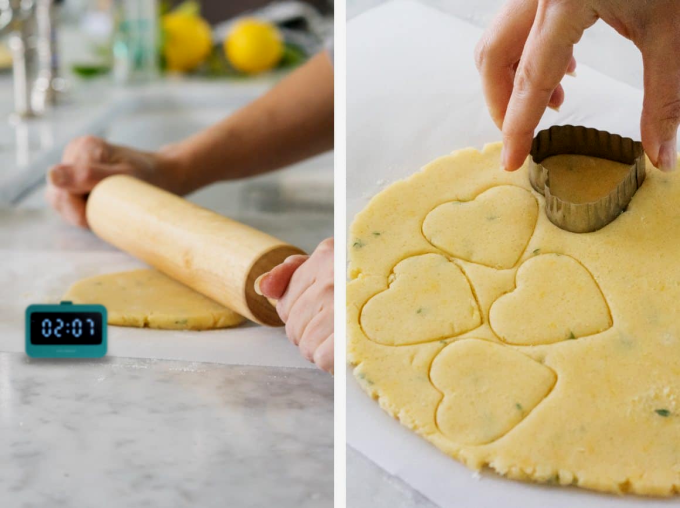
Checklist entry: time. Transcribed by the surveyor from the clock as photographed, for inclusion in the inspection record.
2:07
